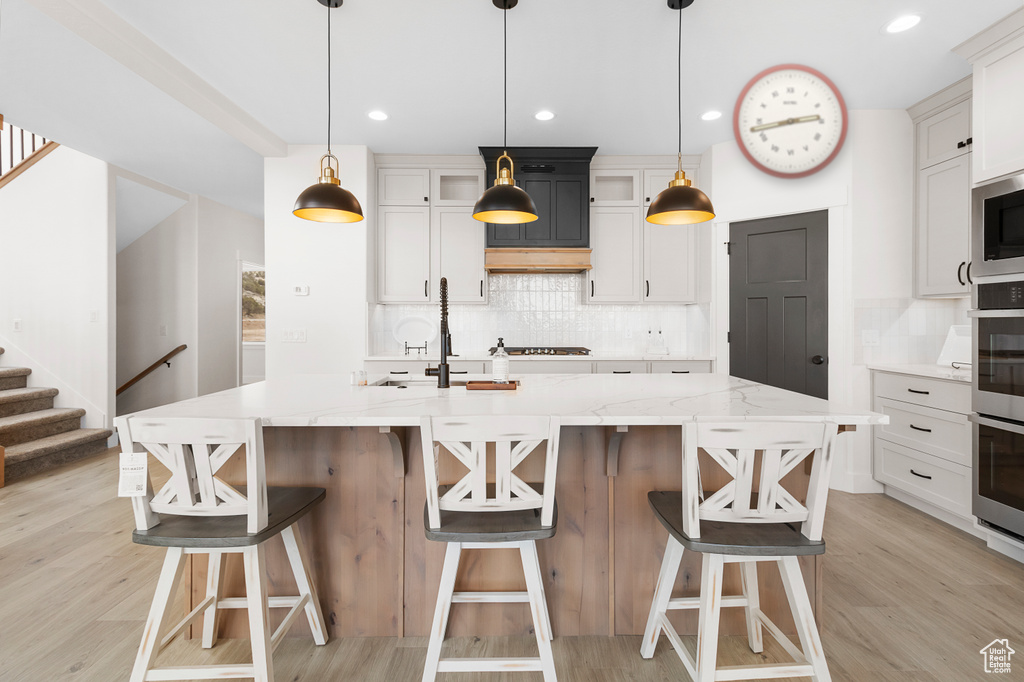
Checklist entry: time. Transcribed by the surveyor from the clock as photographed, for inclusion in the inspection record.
2:43
